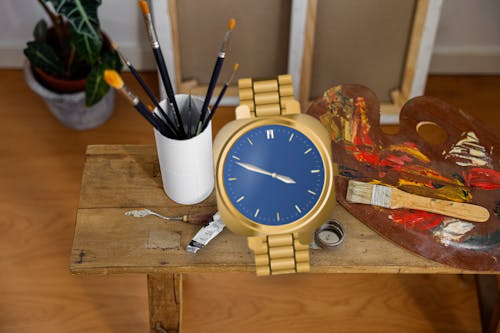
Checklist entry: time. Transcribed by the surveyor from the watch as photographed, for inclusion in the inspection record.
3:49
